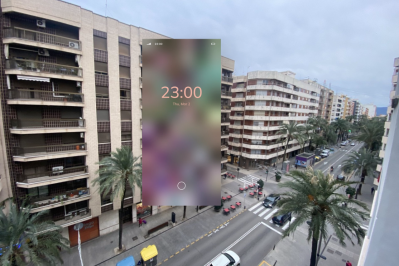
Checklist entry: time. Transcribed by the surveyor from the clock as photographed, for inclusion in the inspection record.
23:00
